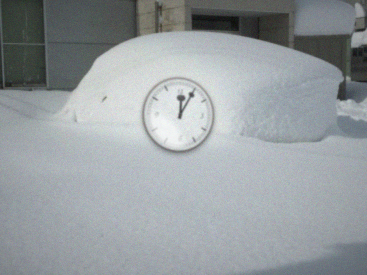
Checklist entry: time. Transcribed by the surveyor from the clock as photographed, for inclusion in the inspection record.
12:05
